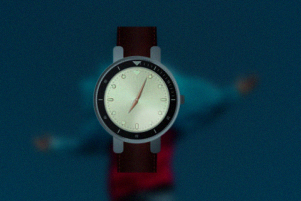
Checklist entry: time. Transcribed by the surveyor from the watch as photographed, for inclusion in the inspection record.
7:04
